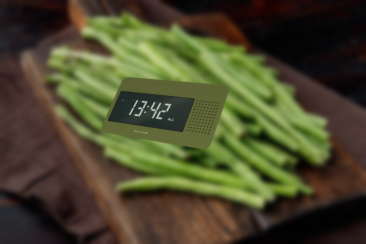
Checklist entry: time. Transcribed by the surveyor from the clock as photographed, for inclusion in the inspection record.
13:42
